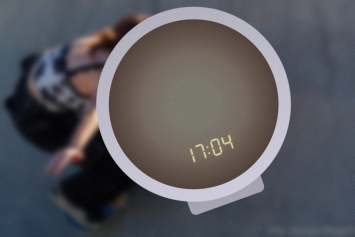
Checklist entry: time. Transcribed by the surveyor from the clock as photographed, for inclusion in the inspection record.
17:04
